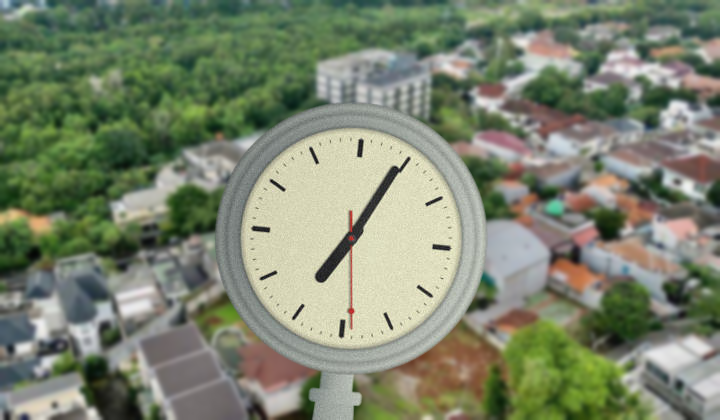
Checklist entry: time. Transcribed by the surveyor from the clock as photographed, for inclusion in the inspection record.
7:04:29
